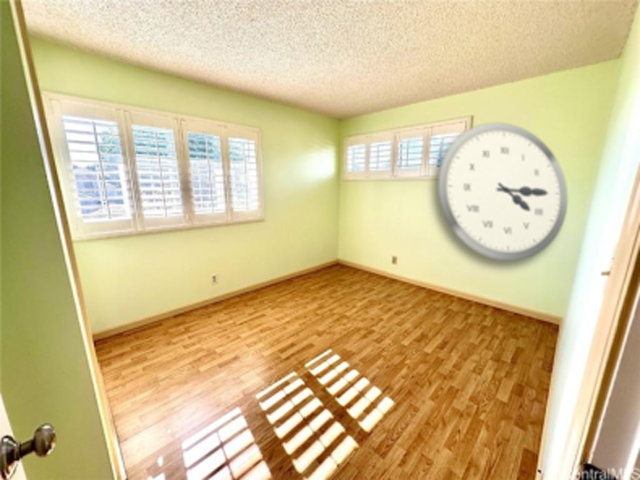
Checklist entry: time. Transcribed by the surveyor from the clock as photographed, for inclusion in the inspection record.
4:15
